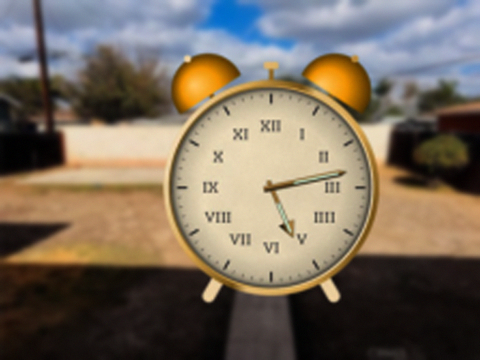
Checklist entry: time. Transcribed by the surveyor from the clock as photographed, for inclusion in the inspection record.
5:13
